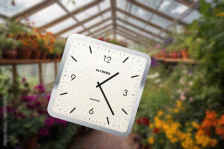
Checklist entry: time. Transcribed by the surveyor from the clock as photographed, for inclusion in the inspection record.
1:23
